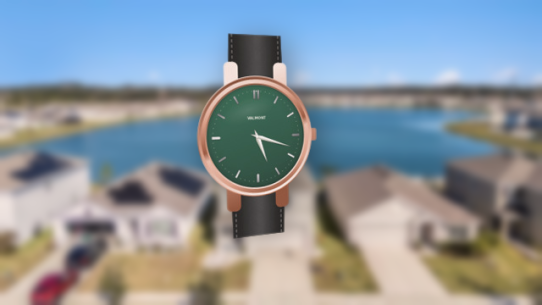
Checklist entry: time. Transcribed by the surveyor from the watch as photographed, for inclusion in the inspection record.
5:18
